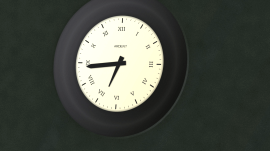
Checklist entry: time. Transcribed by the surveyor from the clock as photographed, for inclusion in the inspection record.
6:44
